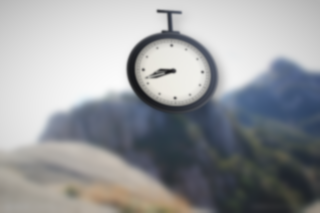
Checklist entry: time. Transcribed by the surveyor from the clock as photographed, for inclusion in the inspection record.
8:42
